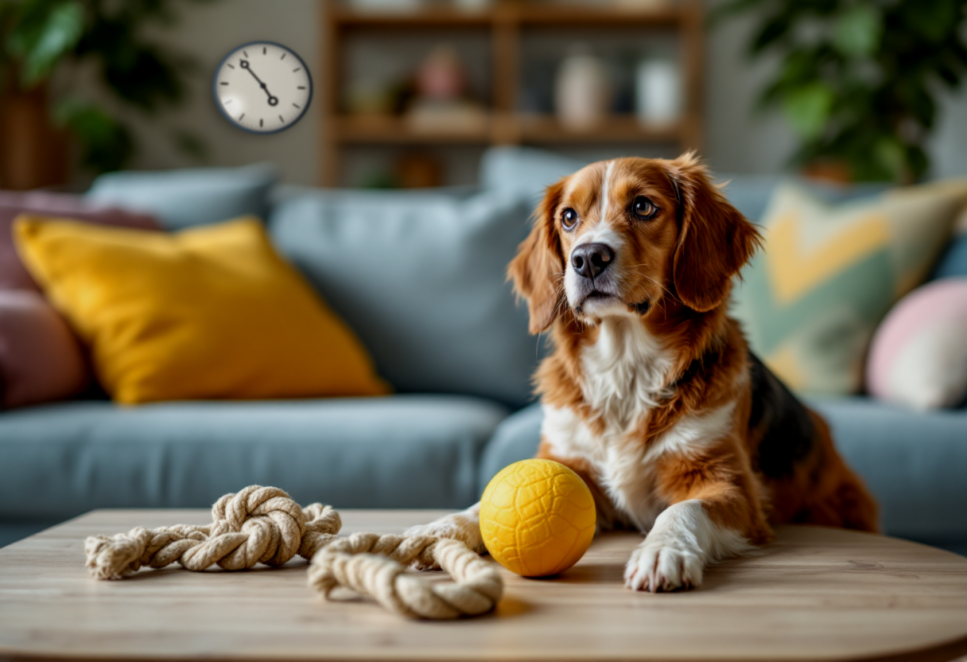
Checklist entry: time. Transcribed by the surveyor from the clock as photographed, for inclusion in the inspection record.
4:53
